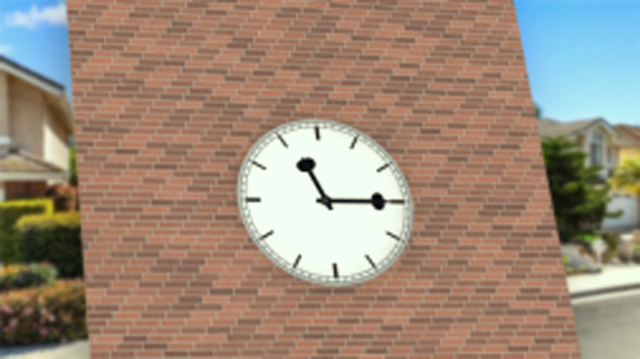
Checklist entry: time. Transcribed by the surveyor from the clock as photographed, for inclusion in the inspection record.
11:15
